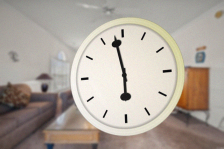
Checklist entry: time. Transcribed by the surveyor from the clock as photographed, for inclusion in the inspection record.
5:58
